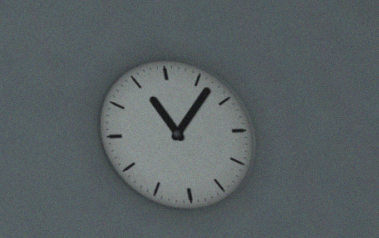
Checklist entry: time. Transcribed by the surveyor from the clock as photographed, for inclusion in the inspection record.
11:07
